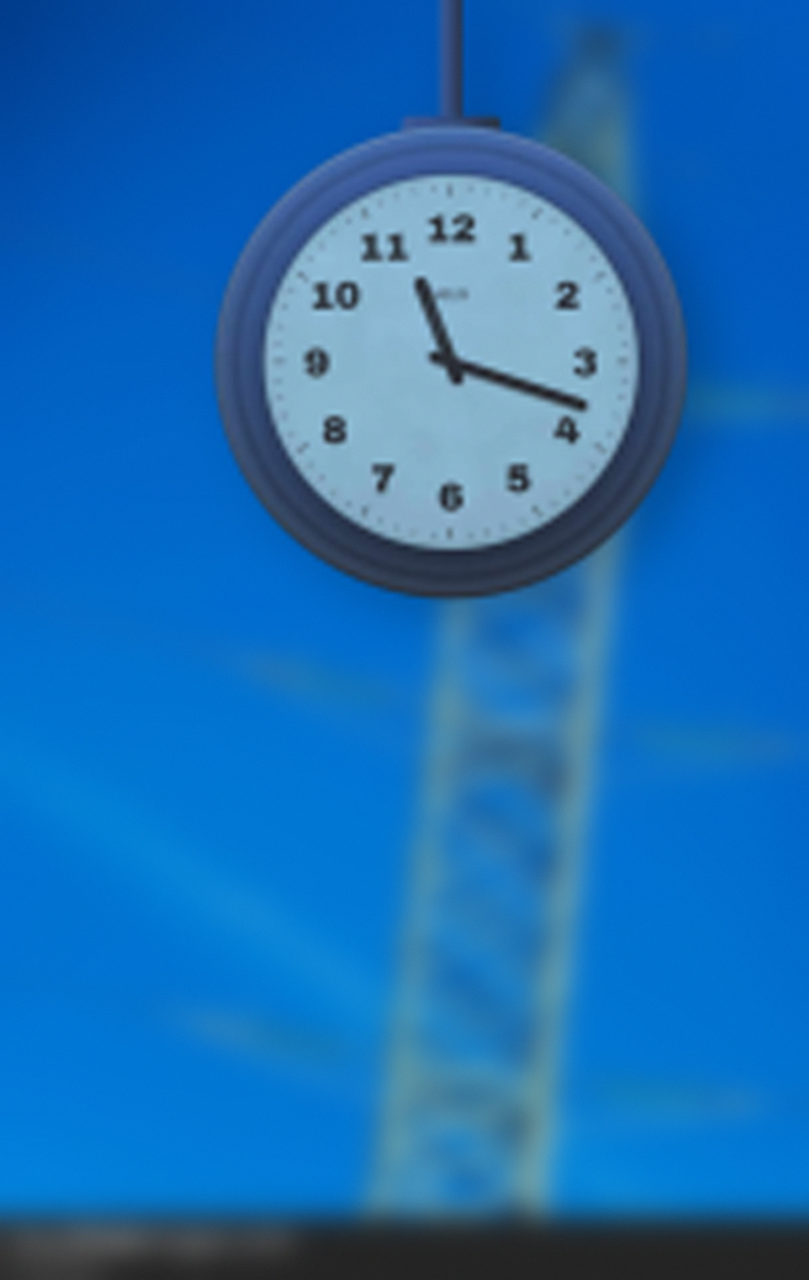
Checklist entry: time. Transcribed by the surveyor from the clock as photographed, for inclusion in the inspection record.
11:18
